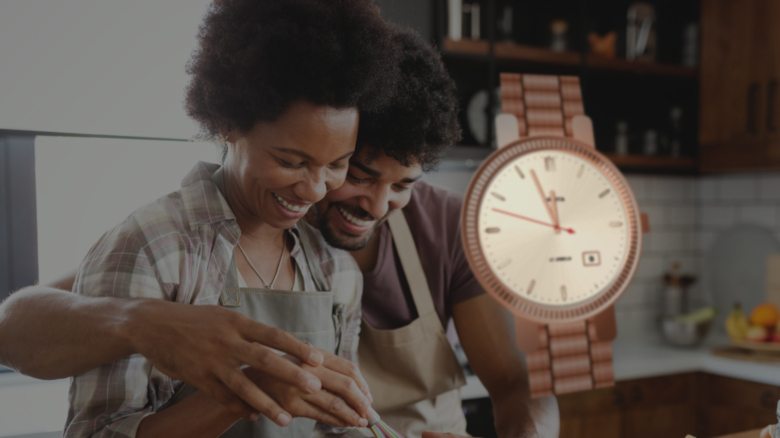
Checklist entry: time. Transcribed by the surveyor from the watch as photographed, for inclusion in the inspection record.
11:56:48
